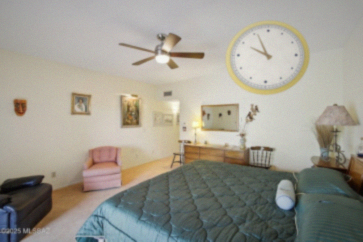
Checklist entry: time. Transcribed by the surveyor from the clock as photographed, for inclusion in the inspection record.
9:56
